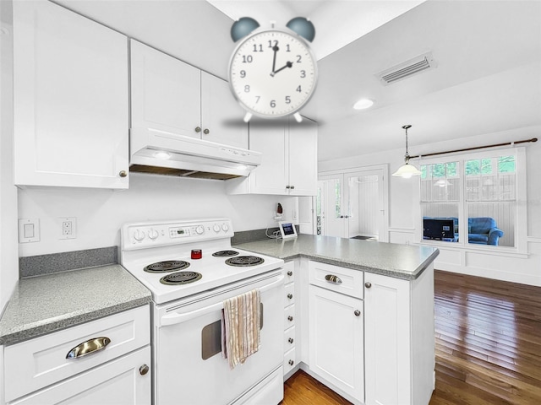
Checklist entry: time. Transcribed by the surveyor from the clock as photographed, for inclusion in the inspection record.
2:01
